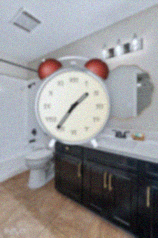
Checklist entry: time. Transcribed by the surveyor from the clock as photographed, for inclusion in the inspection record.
1:36
